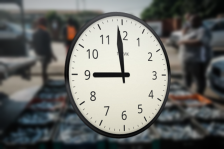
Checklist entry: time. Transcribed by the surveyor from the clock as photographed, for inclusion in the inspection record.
8:59
